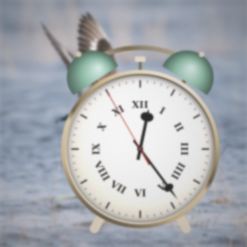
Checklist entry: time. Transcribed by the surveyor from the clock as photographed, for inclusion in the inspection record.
12:23:55
